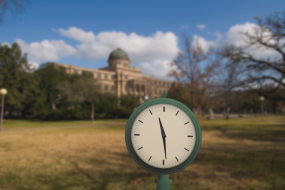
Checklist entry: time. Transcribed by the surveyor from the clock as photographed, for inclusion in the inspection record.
11:29
